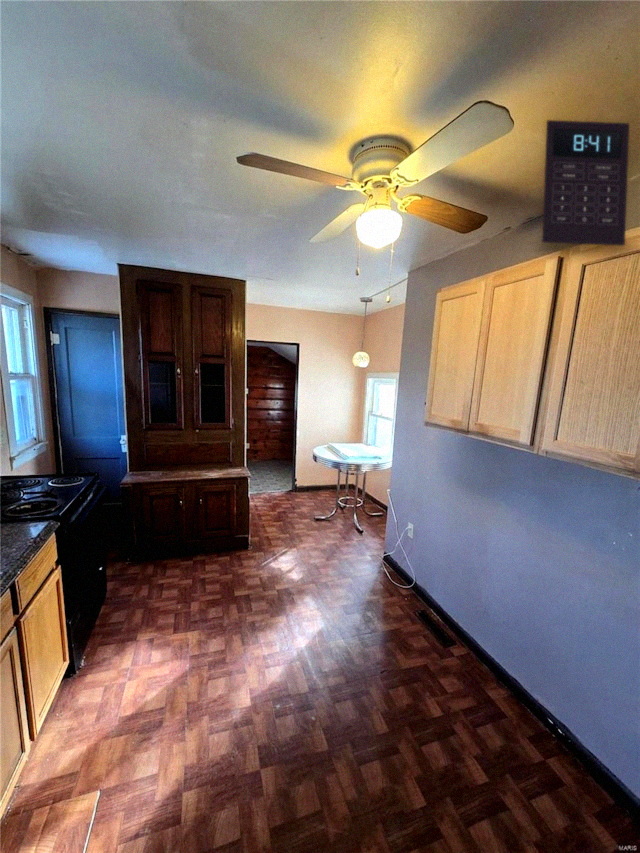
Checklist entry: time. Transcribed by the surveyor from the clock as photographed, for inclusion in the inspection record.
8:41
